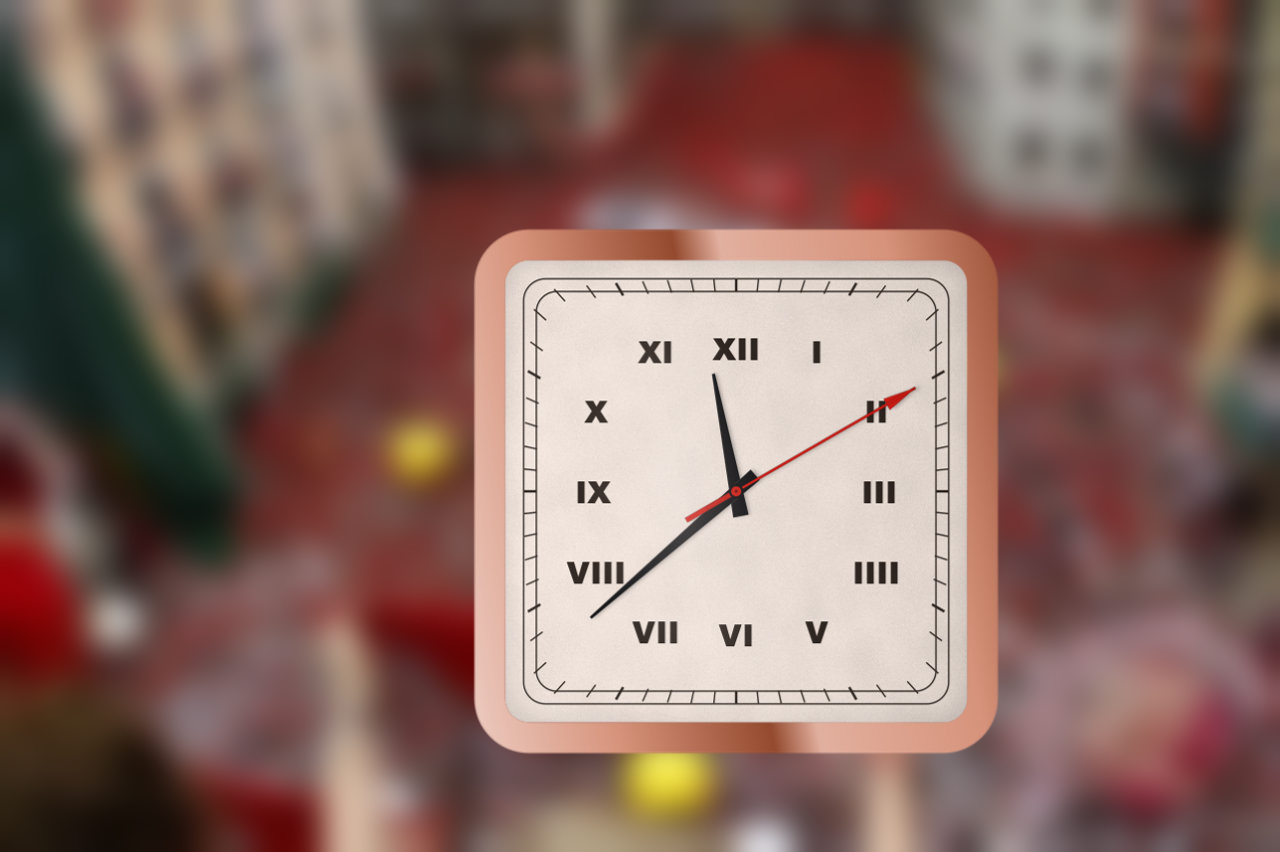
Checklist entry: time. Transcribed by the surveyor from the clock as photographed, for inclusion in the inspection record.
11:38:10
